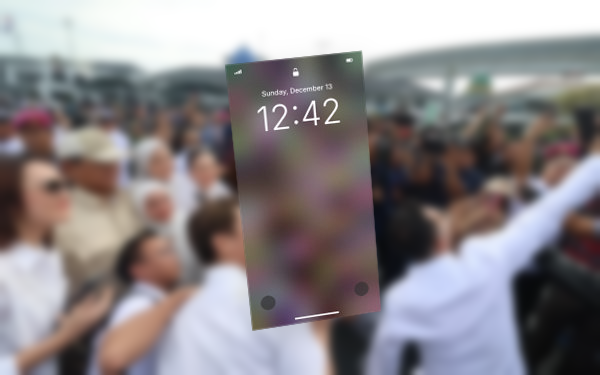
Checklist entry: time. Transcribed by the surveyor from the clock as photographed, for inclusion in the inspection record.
12:42
